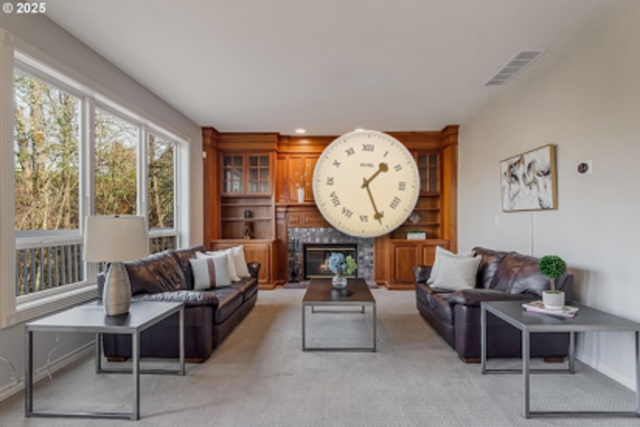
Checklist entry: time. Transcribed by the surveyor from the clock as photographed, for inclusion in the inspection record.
1:26
